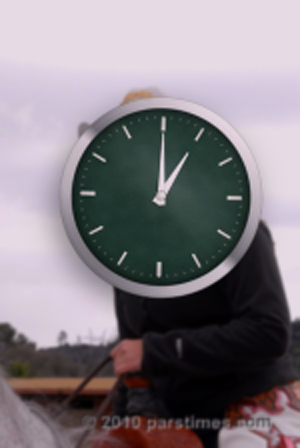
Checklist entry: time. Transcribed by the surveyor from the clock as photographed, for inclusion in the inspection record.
1:00
